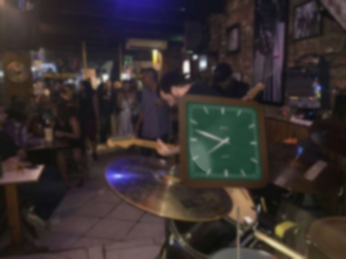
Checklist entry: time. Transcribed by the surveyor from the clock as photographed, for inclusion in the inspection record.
7:48
